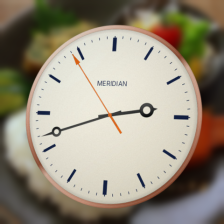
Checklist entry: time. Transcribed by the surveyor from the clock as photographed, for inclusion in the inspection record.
2:41:54
